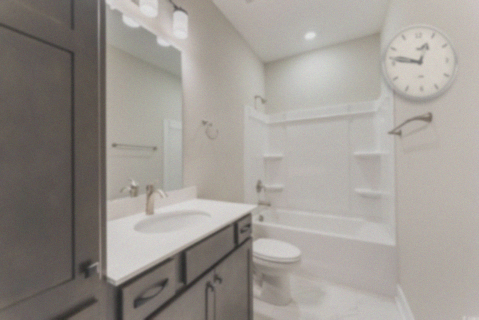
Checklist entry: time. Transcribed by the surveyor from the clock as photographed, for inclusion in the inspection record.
12:47
